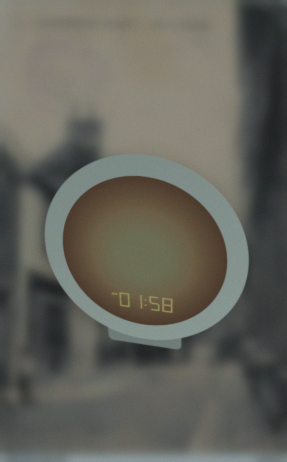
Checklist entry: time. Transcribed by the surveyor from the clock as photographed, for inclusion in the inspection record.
1:58
